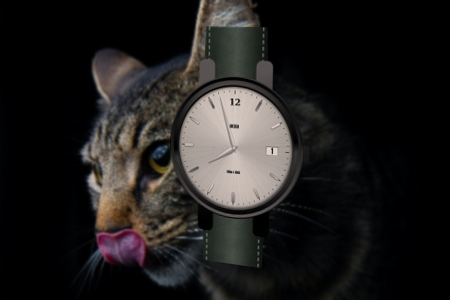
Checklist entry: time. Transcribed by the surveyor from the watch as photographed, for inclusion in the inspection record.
7:57
